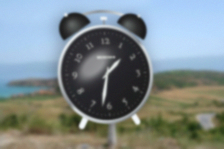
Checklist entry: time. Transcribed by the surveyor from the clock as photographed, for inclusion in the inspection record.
1:32
